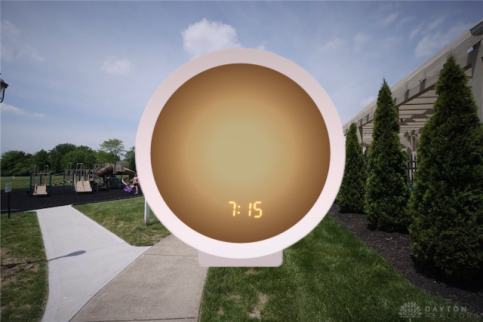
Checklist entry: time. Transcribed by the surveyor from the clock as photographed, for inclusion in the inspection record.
7:15
